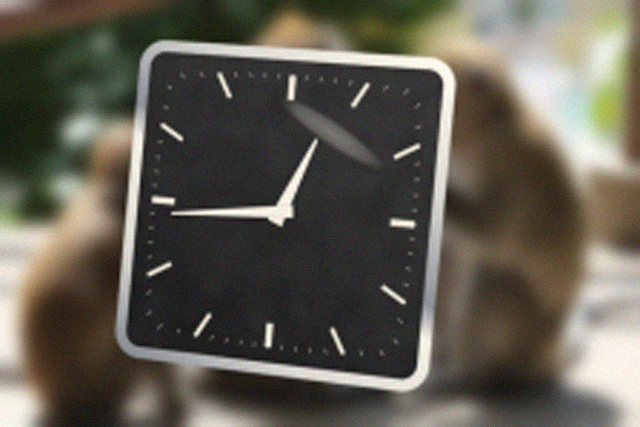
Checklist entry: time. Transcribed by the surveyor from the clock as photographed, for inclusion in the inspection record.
12:44
